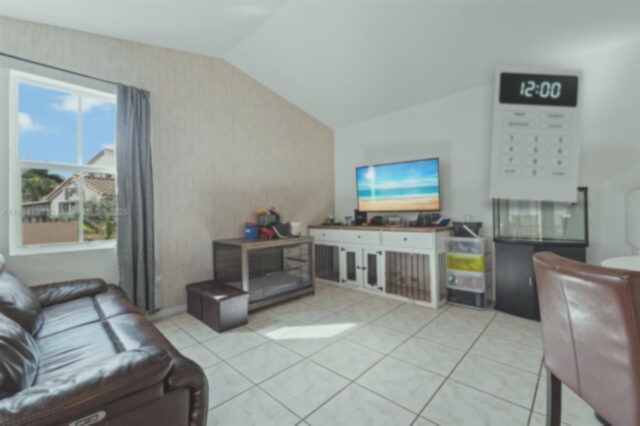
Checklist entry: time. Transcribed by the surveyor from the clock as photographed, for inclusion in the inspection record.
12:00
